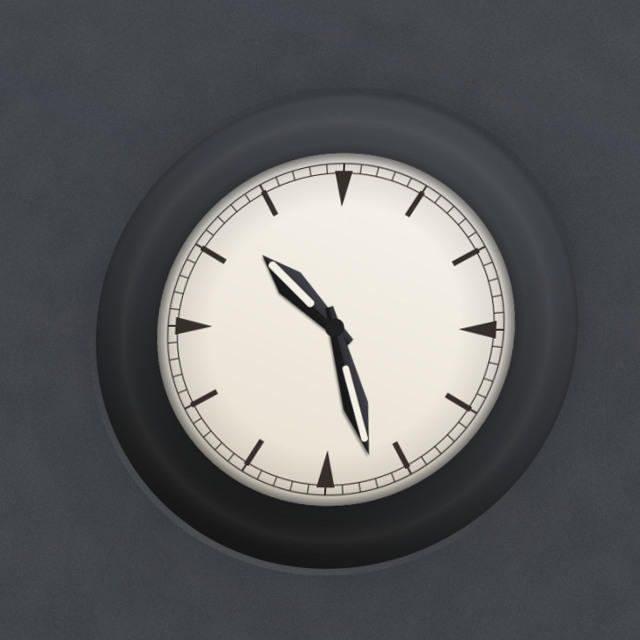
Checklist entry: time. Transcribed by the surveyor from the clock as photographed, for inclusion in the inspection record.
10:27
